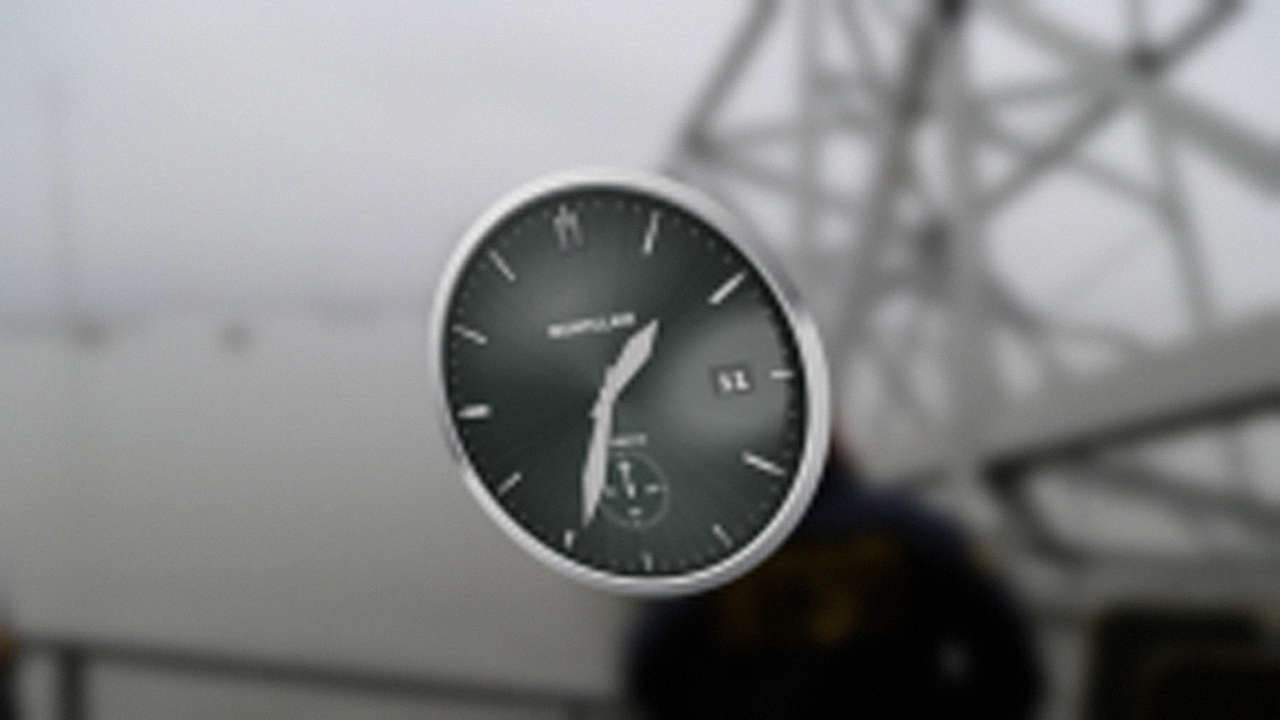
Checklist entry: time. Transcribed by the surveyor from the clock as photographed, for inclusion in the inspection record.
1:34
